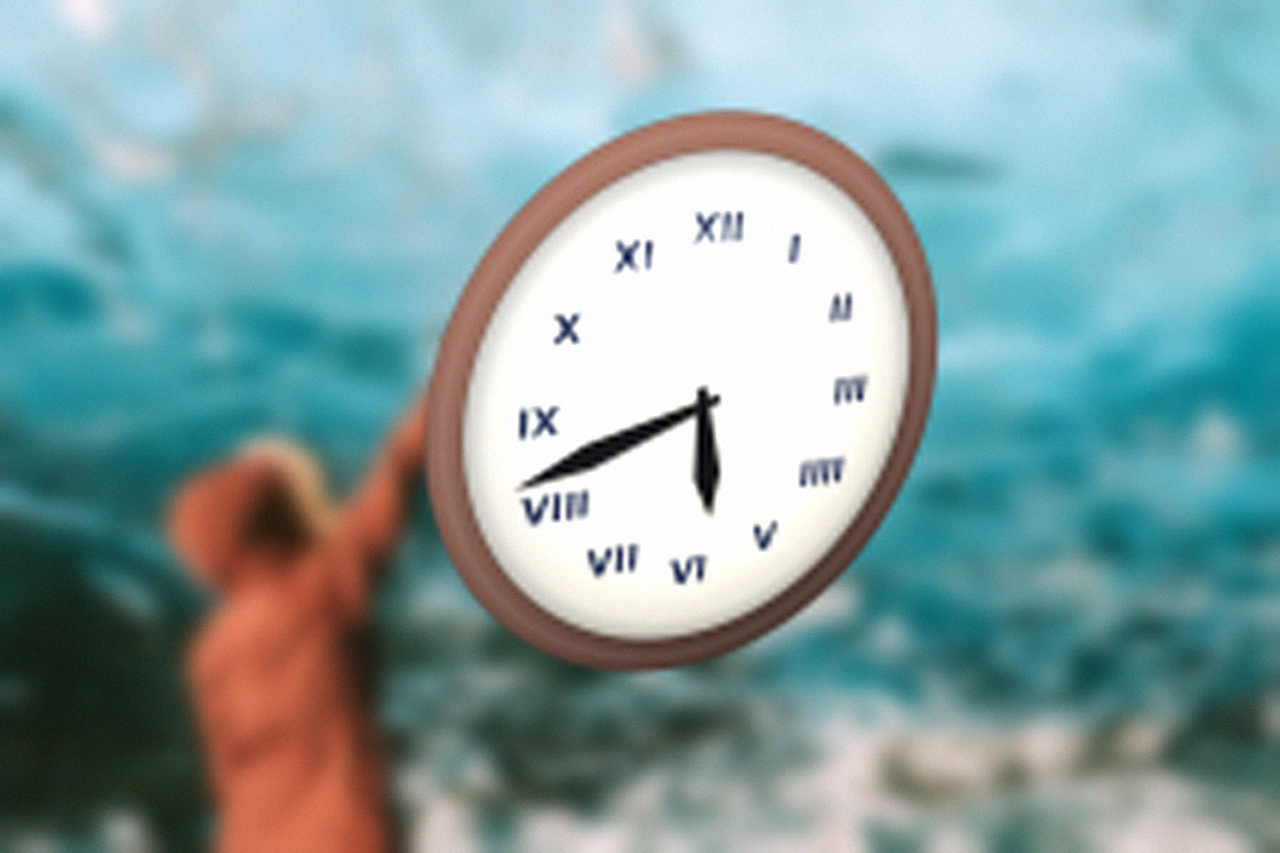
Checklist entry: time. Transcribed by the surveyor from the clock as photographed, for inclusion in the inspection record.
5:42
